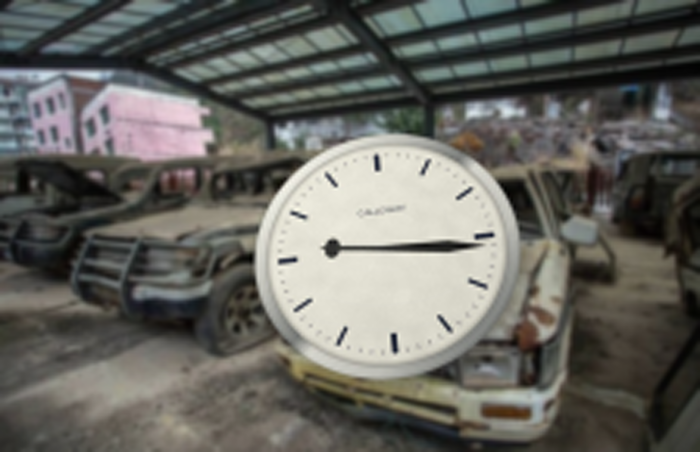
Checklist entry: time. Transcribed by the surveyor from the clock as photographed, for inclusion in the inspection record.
9:16
